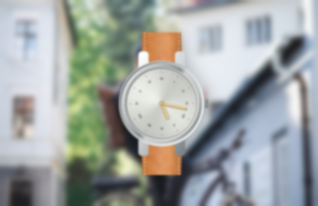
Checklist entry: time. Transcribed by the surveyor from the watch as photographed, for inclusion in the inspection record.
5:17
